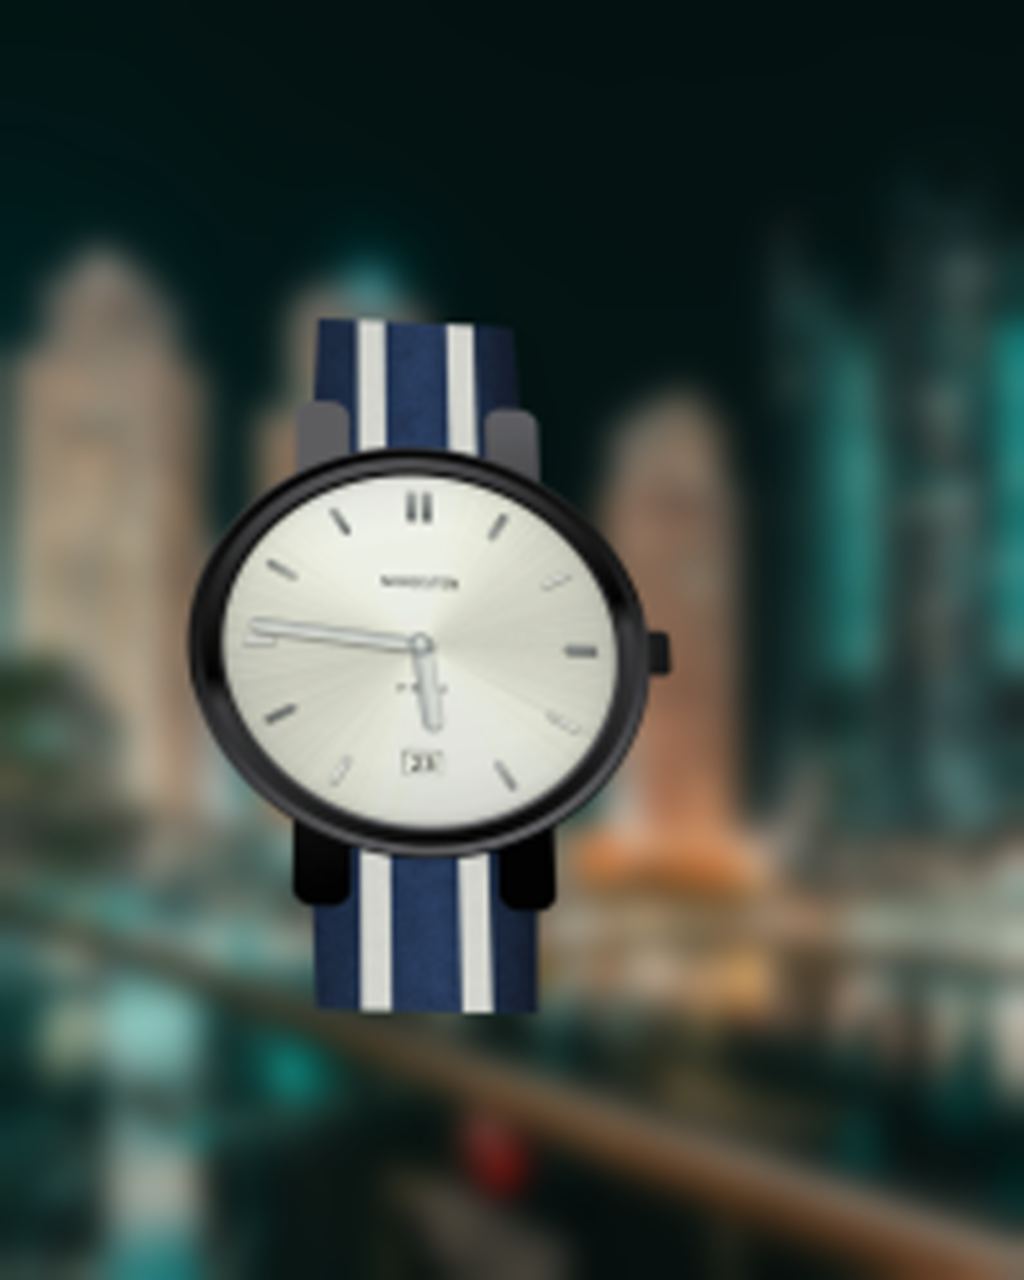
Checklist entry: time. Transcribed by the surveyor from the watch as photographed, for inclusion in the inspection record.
5:46
